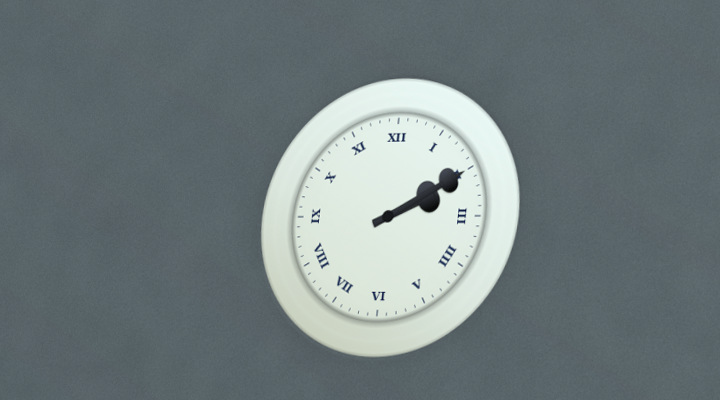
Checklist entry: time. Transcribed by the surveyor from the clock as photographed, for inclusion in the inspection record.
2:10
